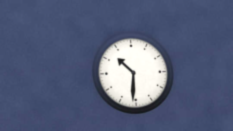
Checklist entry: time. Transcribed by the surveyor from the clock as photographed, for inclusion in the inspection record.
10:31
